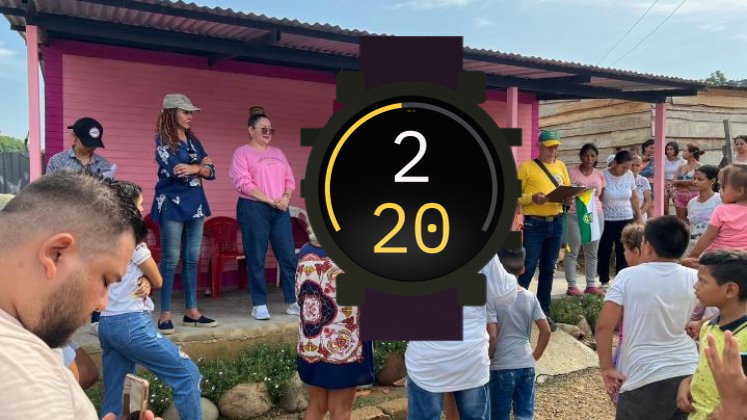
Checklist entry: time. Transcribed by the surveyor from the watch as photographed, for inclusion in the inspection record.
2:20
